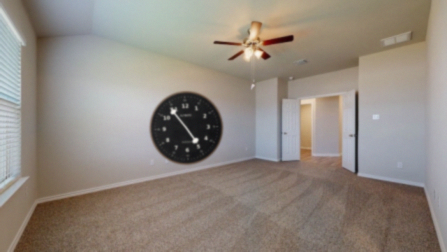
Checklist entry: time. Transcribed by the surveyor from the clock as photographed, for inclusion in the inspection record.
4:54
